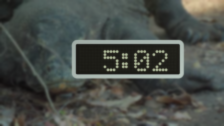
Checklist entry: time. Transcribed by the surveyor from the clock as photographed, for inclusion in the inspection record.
5:02
